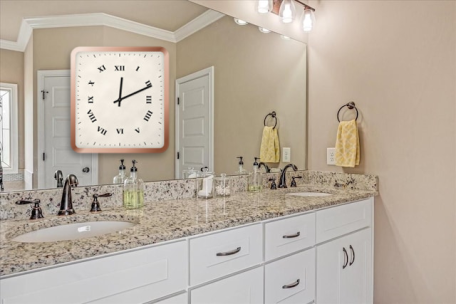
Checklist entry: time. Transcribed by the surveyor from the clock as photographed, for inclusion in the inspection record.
12:11
